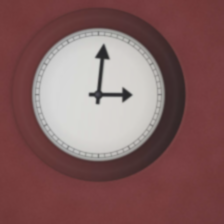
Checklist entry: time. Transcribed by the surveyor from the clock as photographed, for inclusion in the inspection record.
3:01
